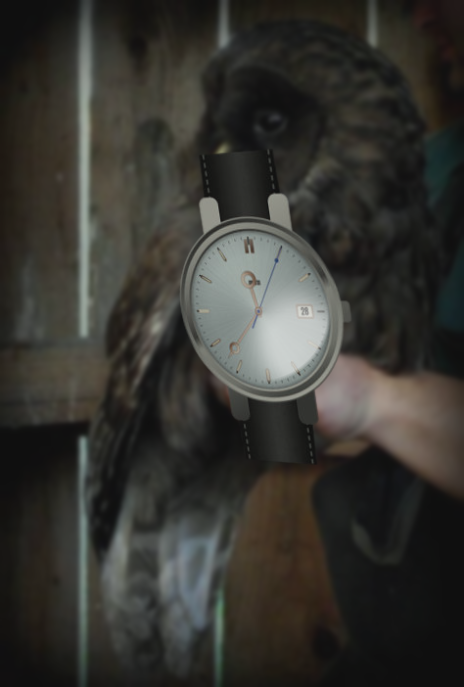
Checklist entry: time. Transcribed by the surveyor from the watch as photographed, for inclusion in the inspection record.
11:37:05
